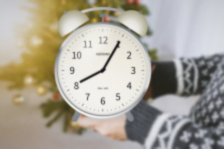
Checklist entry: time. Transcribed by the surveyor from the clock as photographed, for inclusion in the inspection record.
8:05
